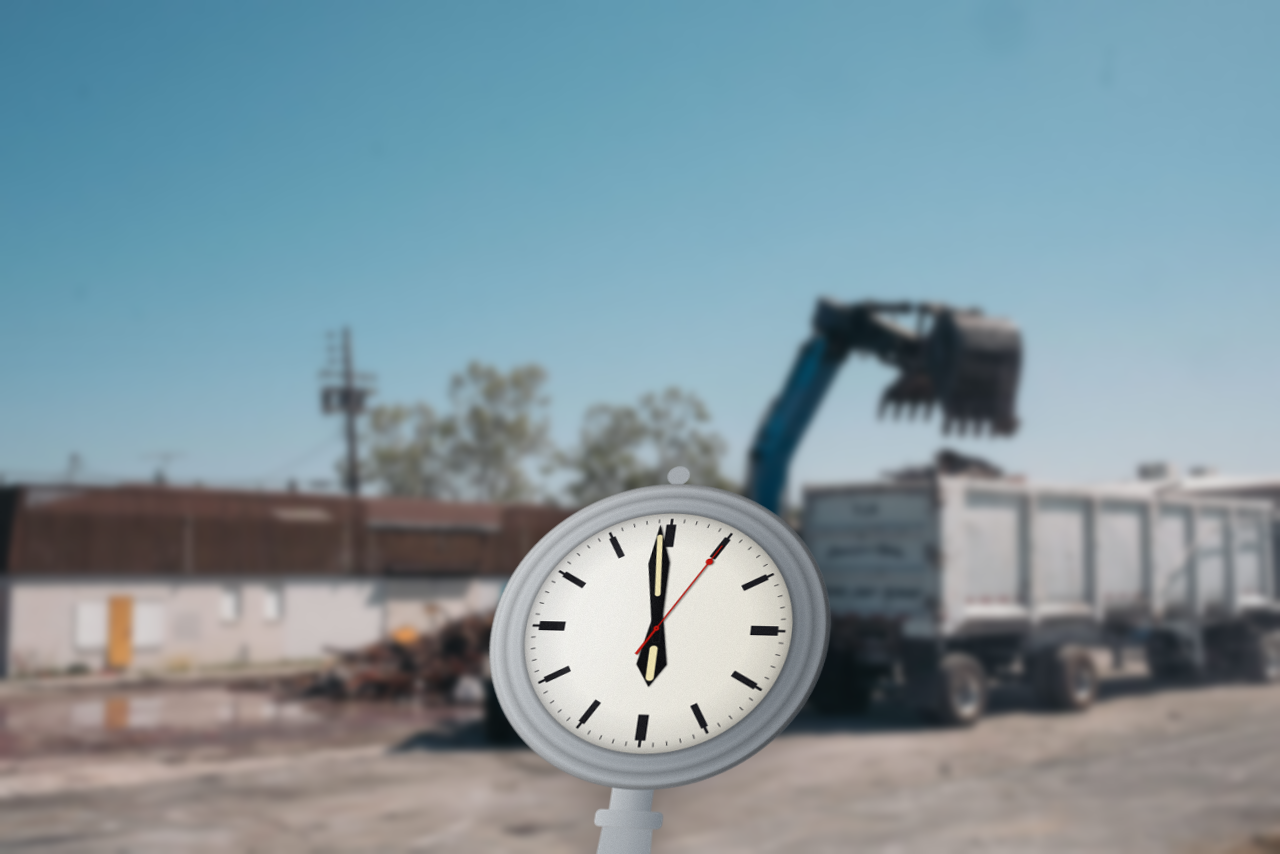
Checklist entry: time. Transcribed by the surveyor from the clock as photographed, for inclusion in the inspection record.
5:59:05
